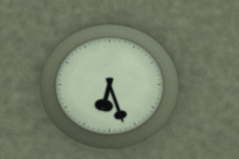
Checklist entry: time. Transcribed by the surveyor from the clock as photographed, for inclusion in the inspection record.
6:27
